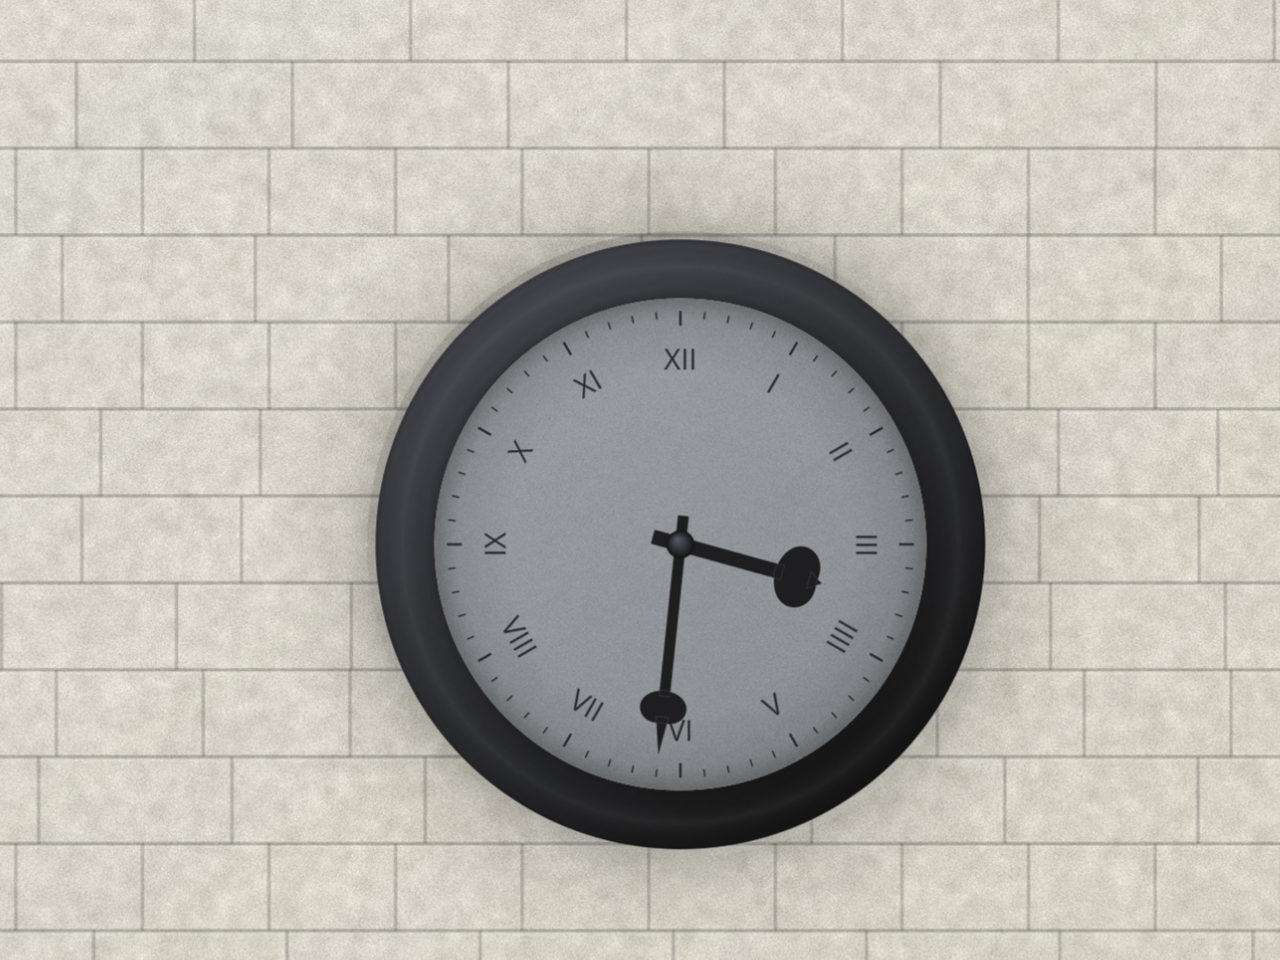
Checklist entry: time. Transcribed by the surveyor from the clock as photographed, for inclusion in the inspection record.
3:31
